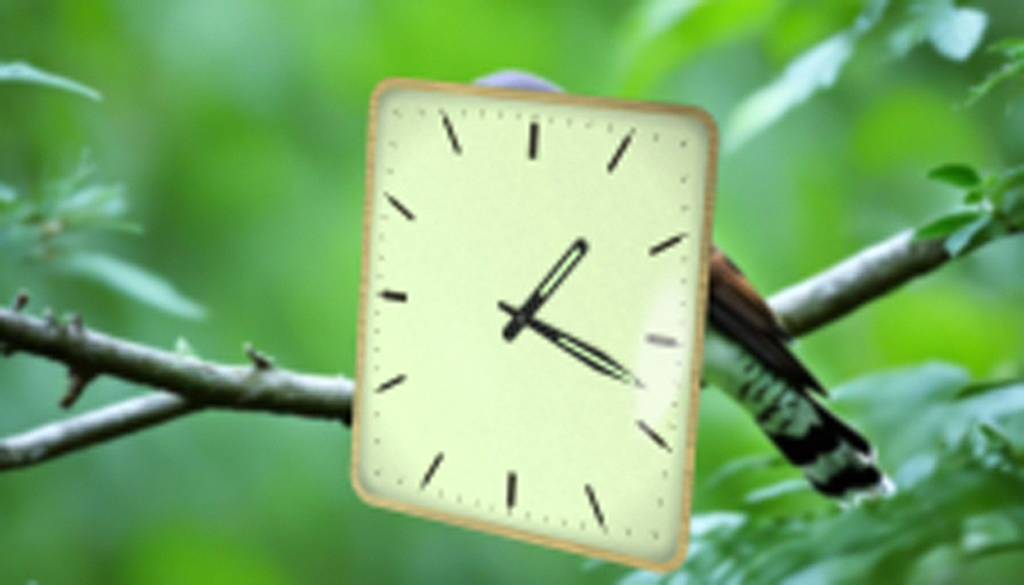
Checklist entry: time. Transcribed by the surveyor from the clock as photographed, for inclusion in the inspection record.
1:18
